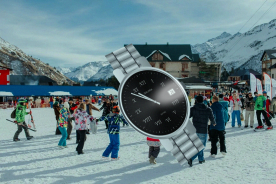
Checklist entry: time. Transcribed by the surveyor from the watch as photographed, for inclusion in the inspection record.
10:53
